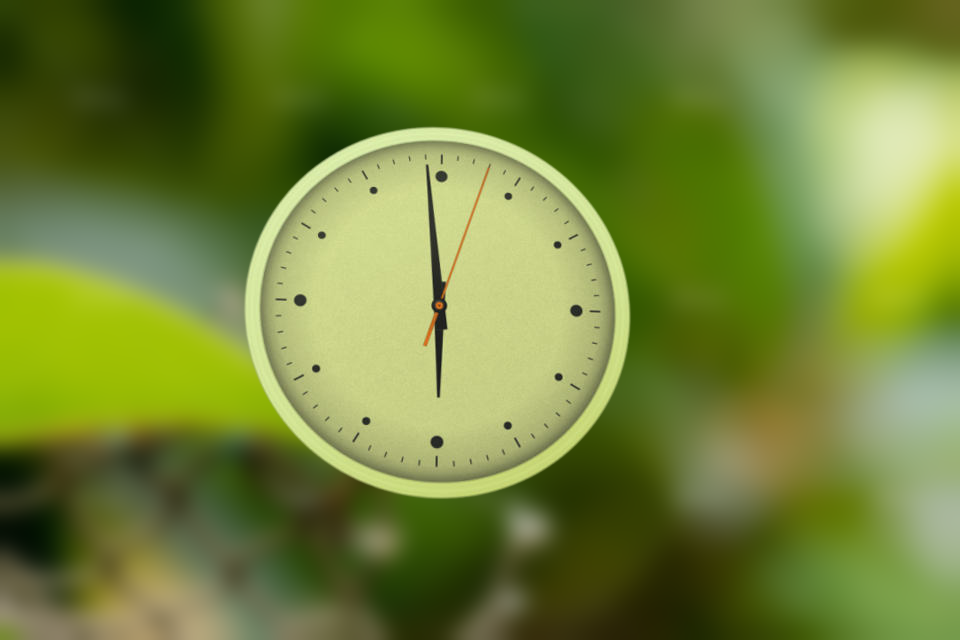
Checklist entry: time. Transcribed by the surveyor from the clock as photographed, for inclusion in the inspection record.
5:59:03
